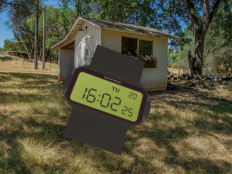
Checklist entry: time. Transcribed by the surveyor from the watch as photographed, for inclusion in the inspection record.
16:02:25
